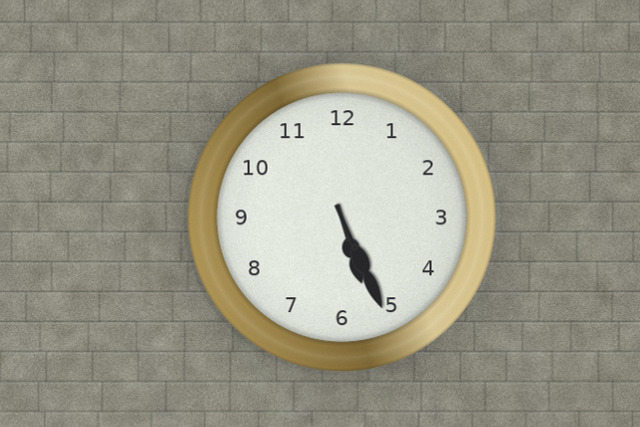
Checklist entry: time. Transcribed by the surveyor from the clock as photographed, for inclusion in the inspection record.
5:26
